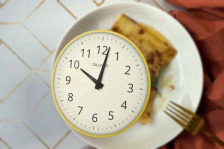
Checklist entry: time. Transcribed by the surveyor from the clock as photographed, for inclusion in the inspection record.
10:02
